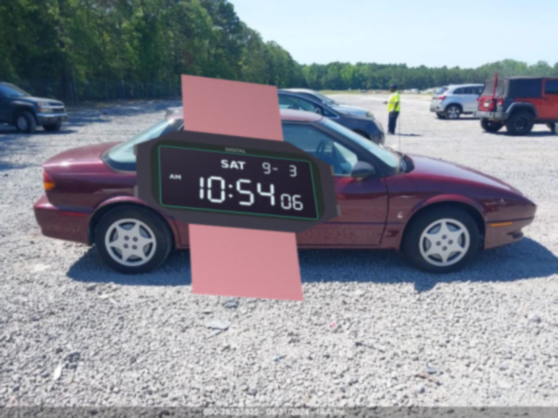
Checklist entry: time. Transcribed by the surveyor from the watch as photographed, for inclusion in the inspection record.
10:54:06
